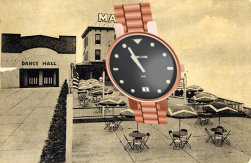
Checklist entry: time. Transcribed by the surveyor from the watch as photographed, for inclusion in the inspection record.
10:56
